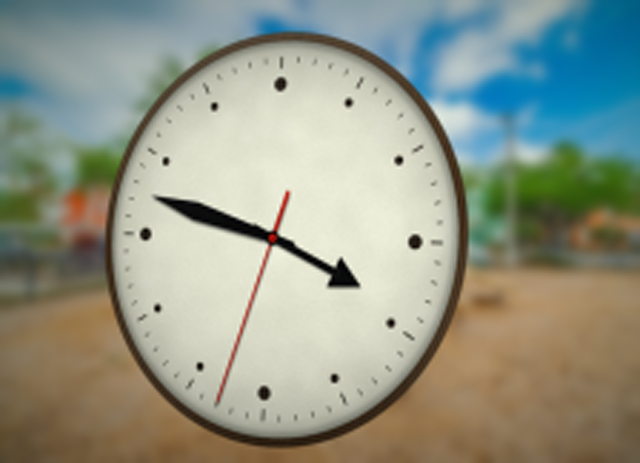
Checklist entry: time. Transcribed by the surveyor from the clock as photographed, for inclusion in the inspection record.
3:47:33
